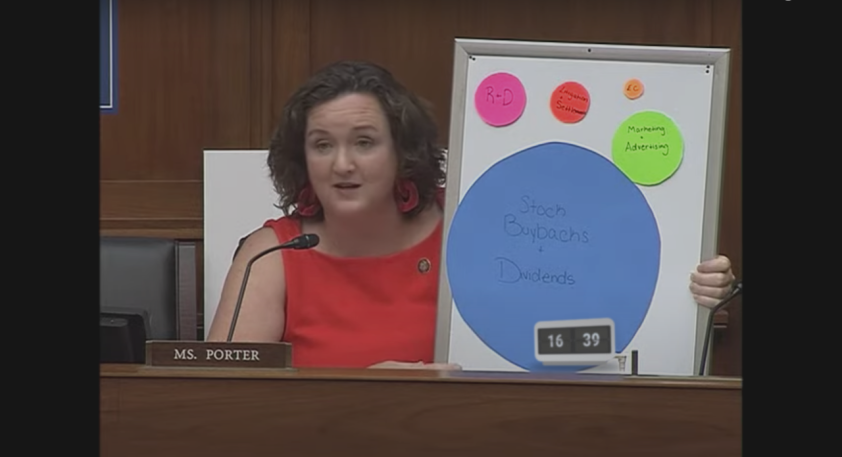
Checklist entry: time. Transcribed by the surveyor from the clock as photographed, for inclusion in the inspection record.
16:39
